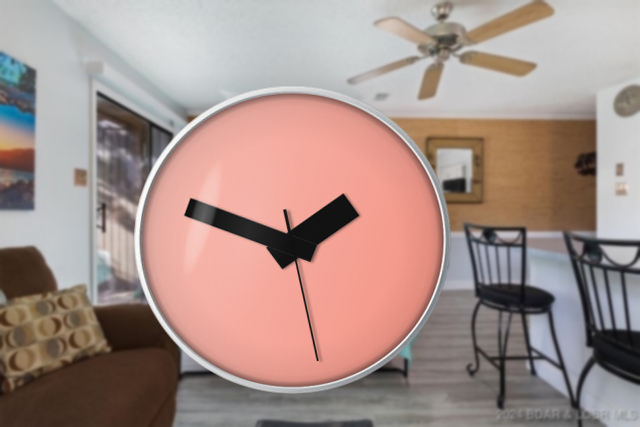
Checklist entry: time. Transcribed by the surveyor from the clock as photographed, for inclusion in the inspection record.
1:48:28
